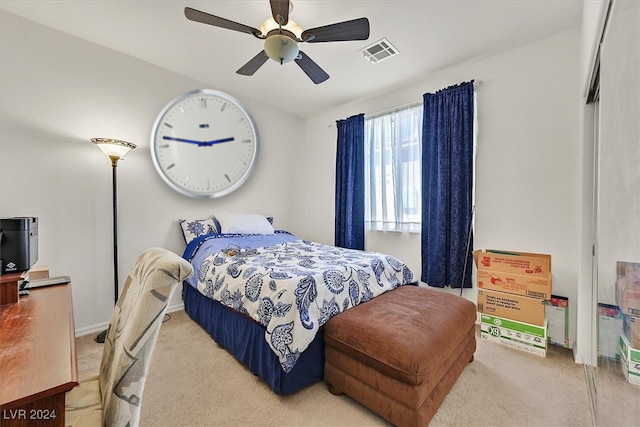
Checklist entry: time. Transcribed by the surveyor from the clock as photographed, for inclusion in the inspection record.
2:47
